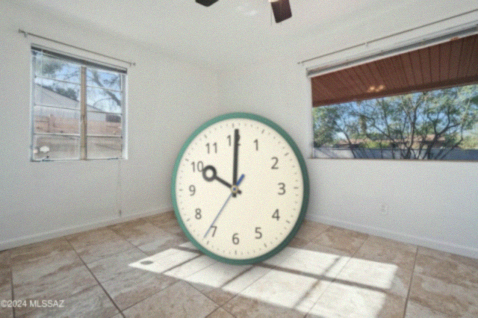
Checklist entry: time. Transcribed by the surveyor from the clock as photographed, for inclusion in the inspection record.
10:00:36
